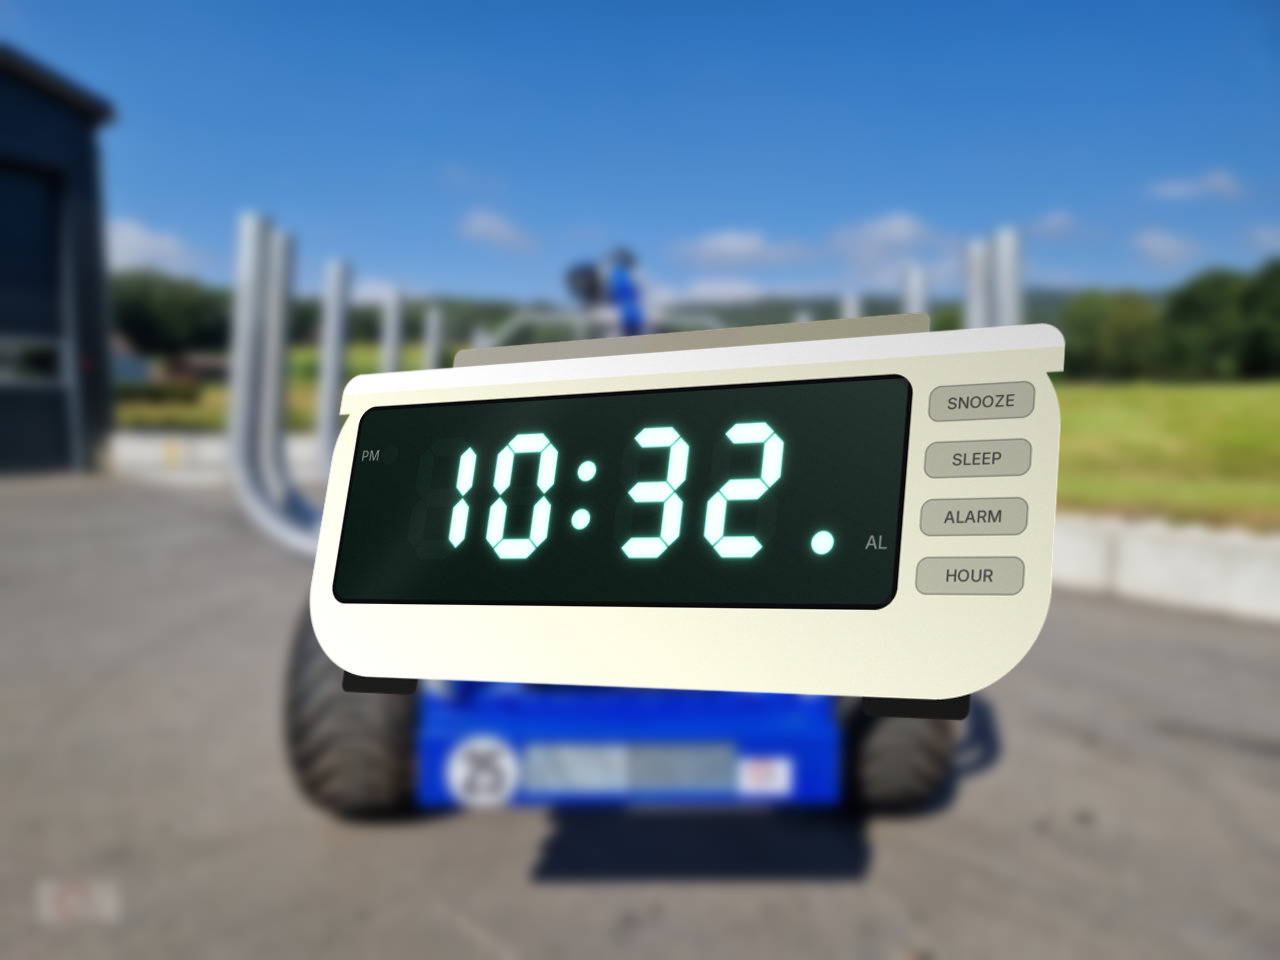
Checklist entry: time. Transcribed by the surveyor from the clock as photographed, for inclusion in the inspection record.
10:32
